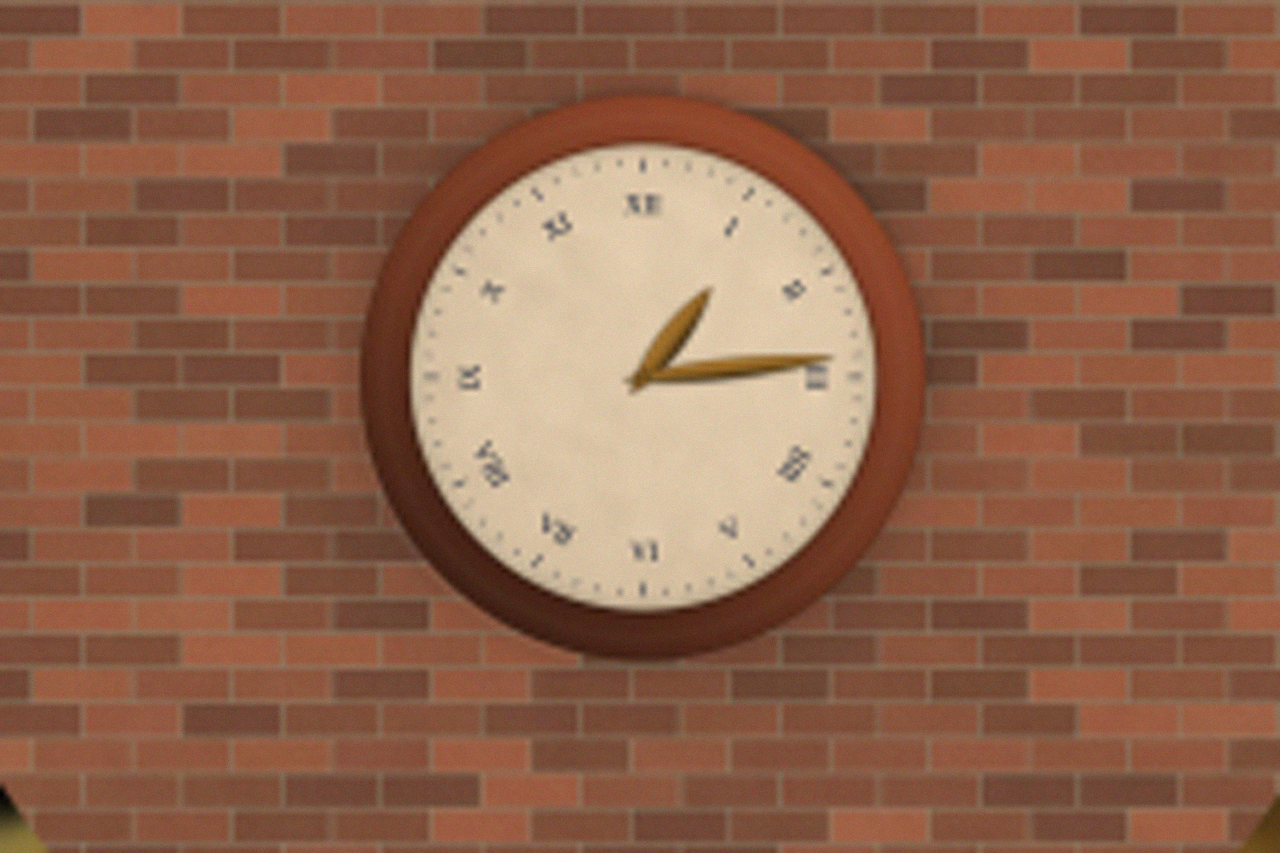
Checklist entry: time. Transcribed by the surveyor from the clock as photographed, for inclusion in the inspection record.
1:14
